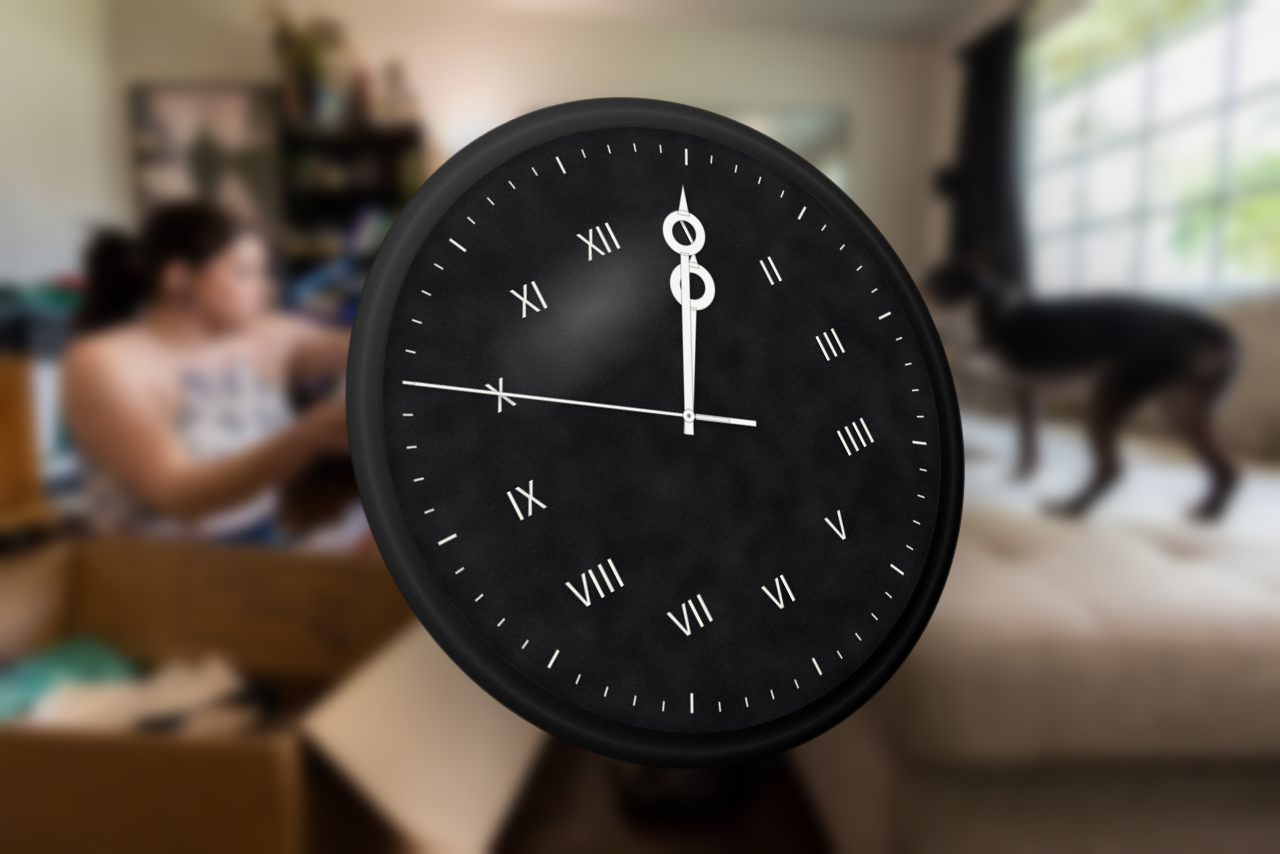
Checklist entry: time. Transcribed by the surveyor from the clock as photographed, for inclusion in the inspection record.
1:04:50
